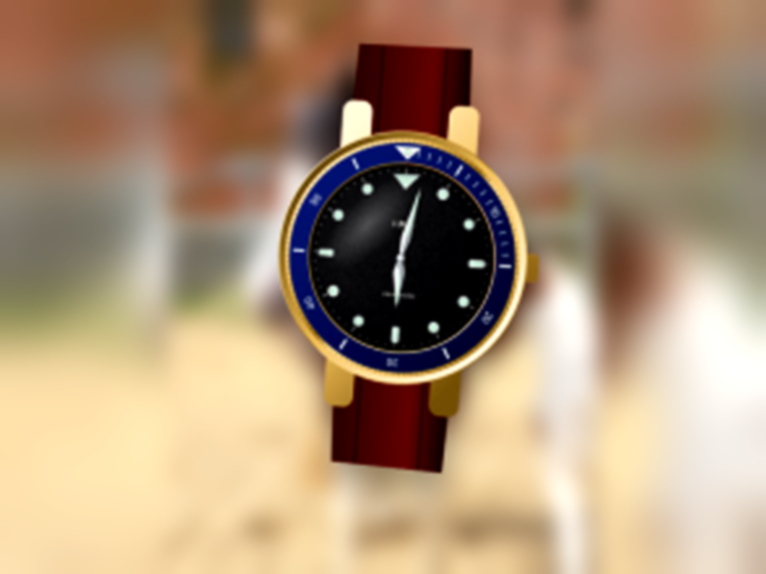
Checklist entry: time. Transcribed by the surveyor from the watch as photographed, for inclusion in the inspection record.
6:02
